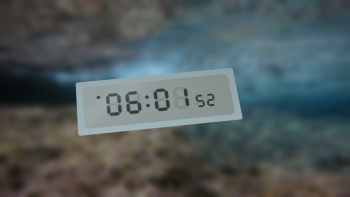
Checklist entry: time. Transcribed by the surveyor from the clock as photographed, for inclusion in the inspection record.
6:01:52
